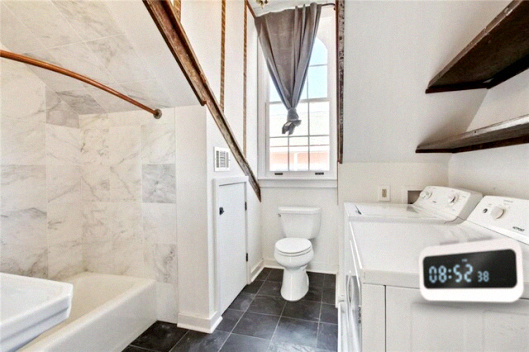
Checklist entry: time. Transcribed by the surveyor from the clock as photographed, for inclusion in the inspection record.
8:52:38
